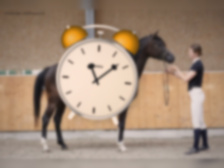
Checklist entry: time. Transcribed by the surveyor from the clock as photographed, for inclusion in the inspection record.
11:08
